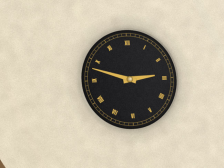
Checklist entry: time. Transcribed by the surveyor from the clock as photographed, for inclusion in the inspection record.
2:48
